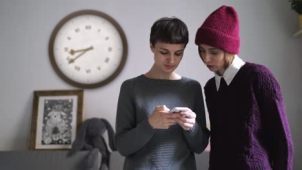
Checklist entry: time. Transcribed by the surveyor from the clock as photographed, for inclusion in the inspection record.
8:39
